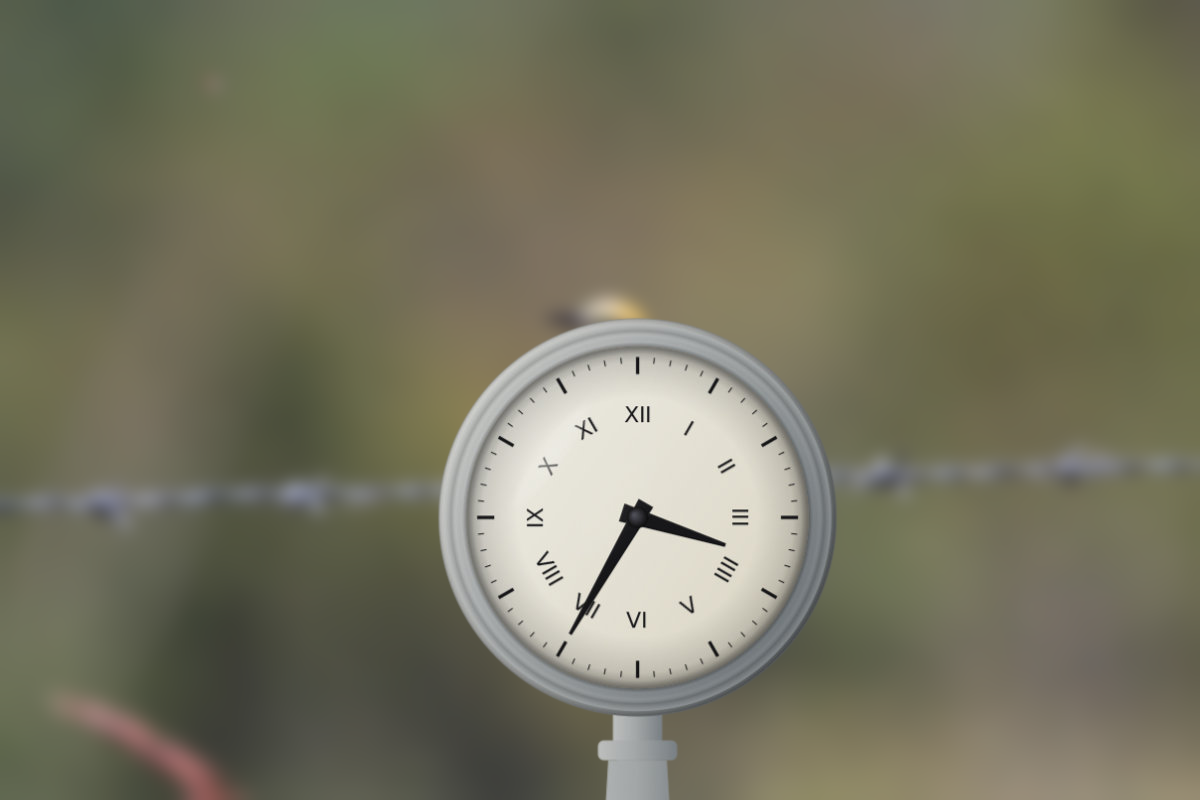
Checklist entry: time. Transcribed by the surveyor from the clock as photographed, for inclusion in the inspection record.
3:35
